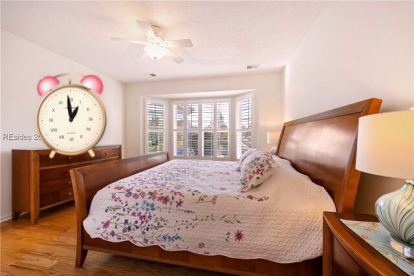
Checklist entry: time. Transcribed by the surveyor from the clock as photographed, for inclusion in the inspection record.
12:59
